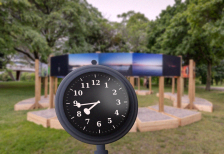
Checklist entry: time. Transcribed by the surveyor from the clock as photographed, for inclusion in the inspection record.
7:44
